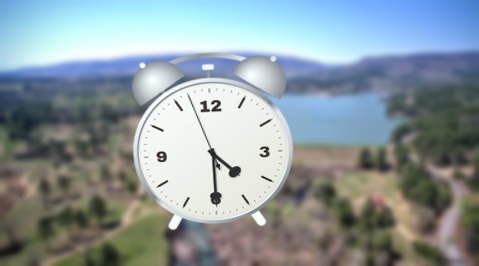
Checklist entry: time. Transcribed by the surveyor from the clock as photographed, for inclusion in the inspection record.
4:29:57
